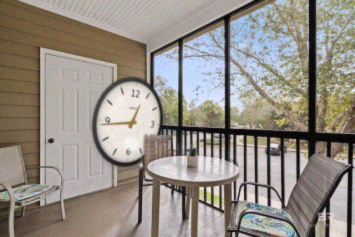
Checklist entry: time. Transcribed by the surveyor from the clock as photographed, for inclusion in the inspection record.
12:44
